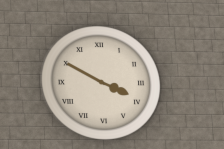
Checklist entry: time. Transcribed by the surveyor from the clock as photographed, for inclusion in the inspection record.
3:50
